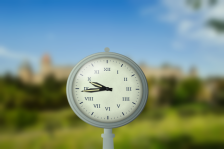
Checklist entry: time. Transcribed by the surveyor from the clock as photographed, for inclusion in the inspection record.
9:44
